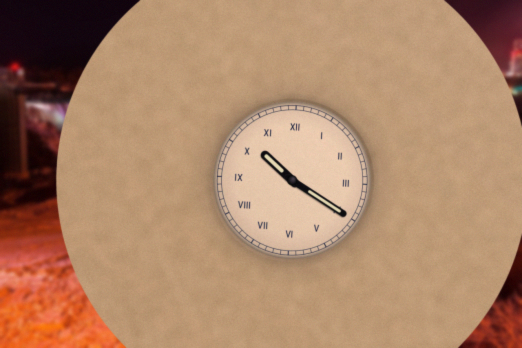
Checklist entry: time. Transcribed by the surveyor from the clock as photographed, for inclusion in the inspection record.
10:20
